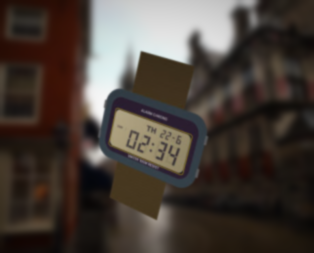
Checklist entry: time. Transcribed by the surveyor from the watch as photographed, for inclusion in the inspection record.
2:34
